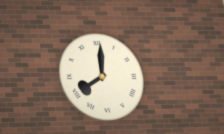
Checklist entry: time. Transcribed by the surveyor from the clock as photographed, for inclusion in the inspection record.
8:01
